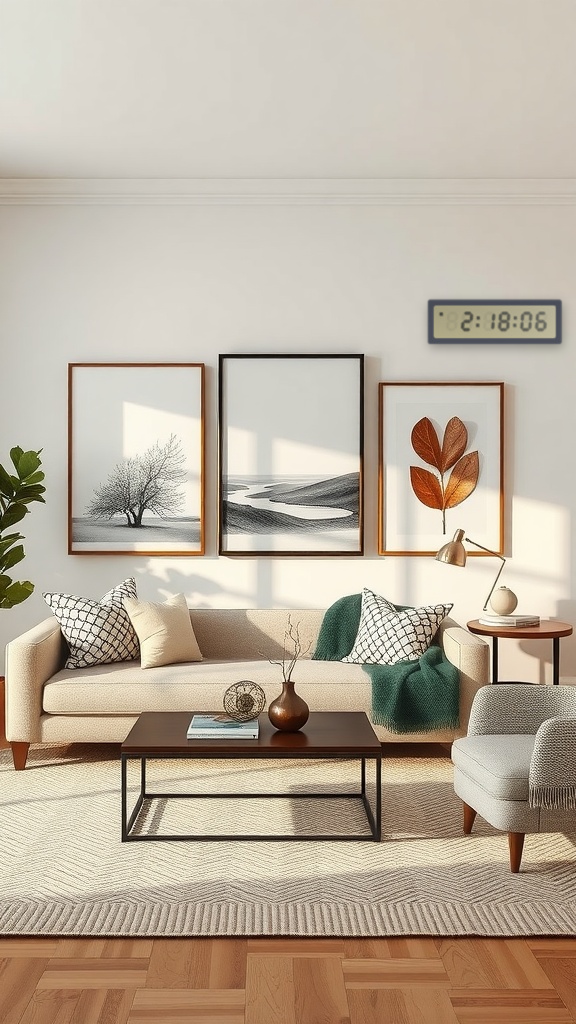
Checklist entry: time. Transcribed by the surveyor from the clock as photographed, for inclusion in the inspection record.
2:18:06
